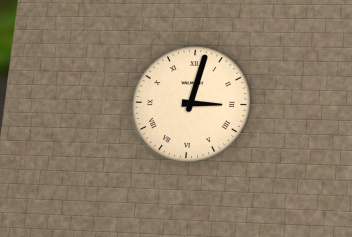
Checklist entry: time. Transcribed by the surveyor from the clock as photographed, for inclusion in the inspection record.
3:02
